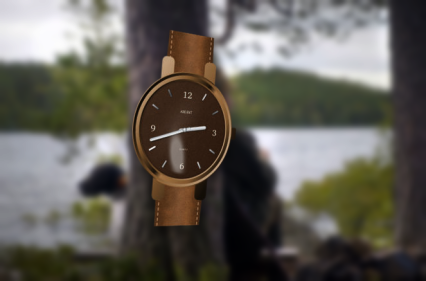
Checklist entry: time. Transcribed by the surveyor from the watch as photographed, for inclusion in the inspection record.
2:42
